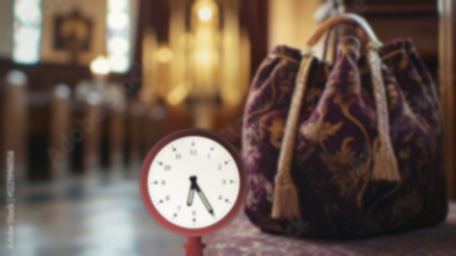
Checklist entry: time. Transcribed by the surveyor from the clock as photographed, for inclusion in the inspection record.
6:25
